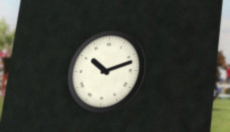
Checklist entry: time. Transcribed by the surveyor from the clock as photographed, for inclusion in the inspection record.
10:12
